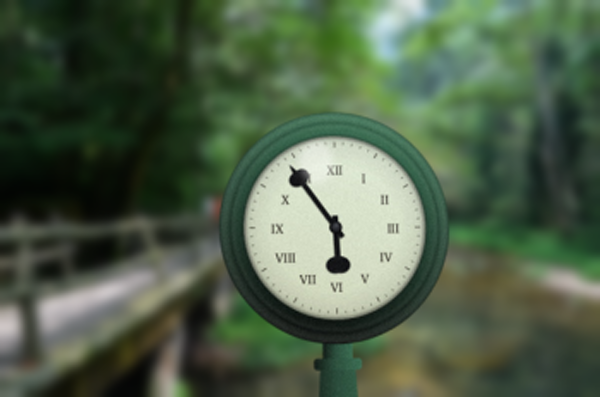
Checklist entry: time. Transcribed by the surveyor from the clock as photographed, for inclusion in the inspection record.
5:54
